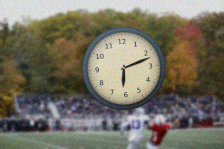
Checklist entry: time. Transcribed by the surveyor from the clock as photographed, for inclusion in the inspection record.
6:12
